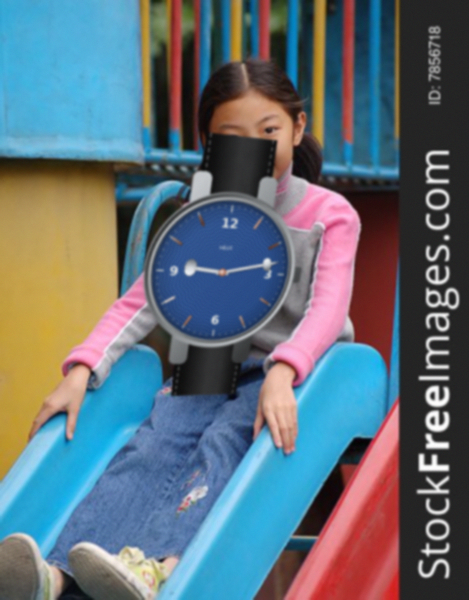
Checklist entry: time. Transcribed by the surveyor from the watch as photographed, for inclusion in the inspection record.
9:13
